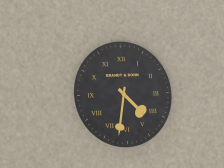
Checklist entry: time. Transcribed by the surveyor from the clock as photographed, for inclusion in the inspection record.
4:32
